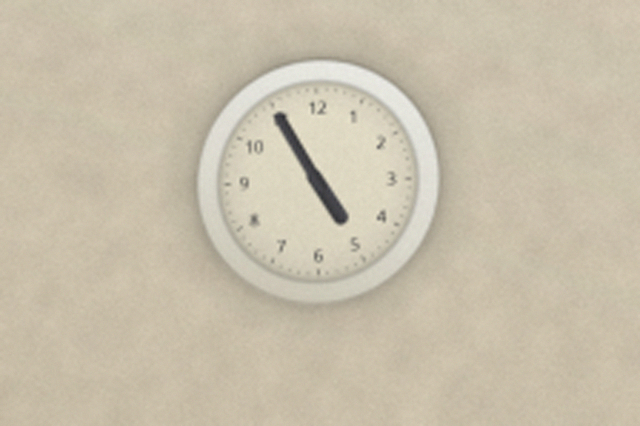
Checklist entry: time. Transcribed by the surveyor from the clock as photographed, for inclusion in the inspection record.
4:55
